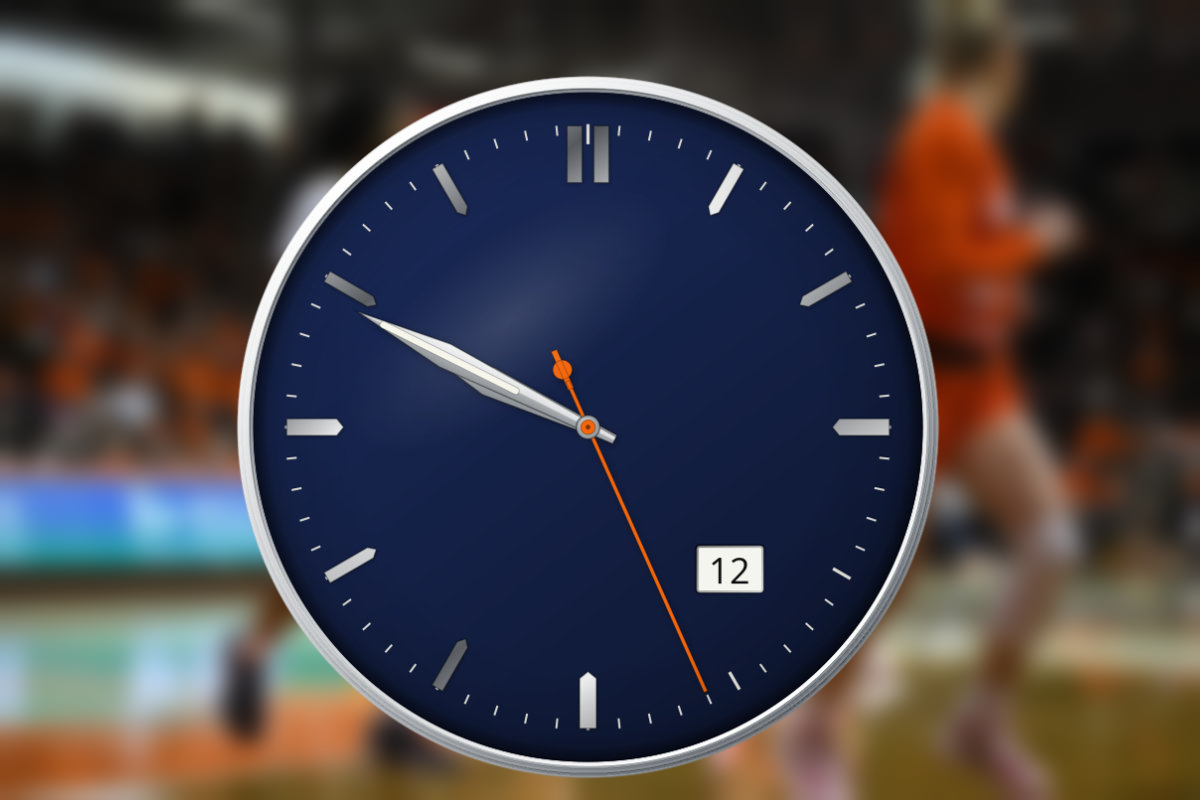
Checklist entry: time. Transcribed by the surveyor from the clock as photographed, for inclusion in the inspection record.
9:49:26
